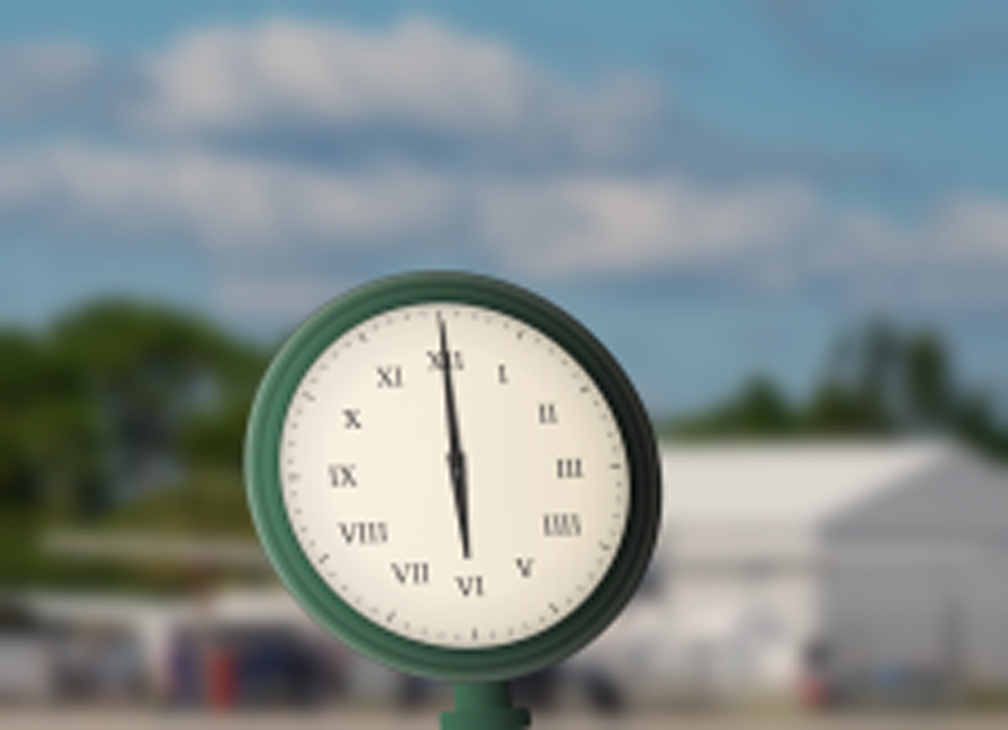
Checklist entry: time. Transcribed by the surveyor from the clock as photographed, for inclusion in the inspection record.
6:00
